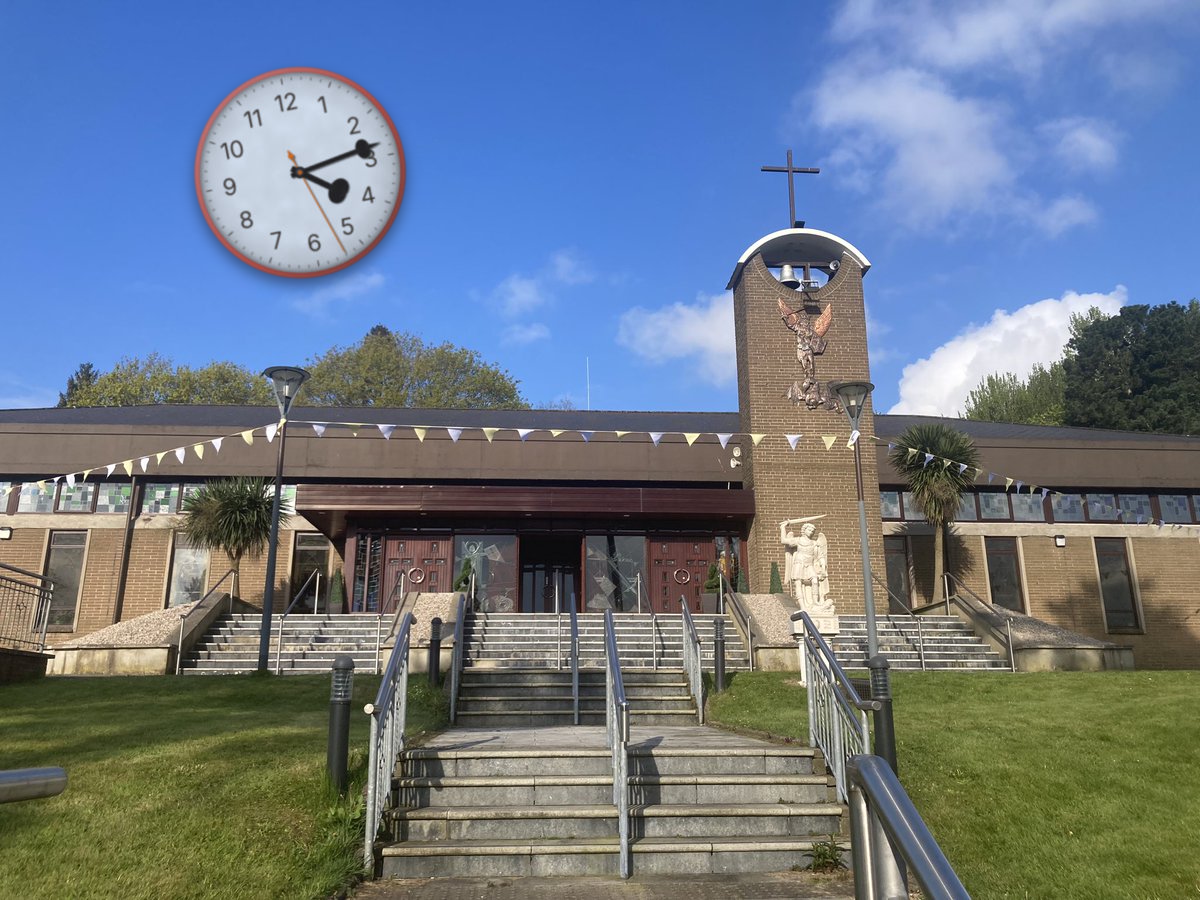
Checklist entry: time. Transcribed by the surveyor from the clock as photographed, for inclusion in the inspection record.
4:13:27
